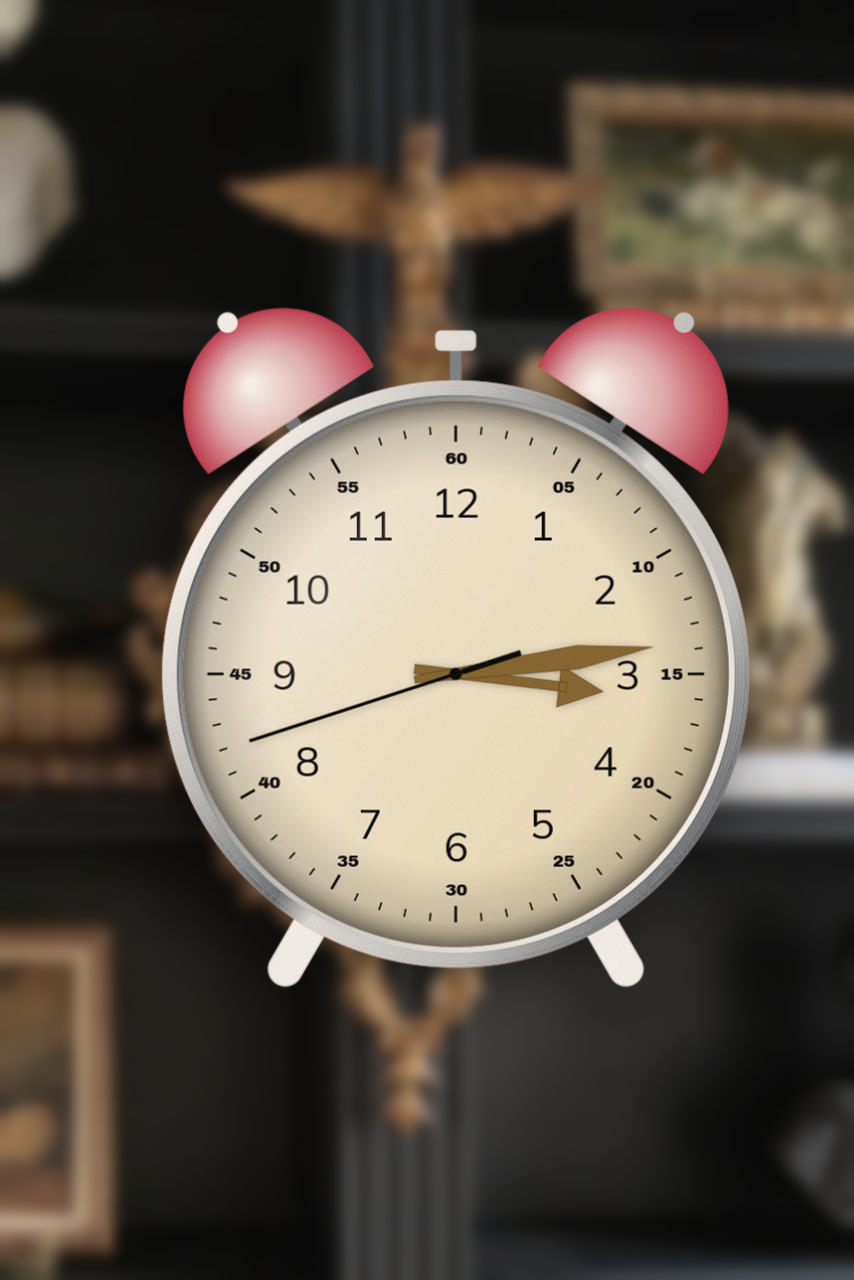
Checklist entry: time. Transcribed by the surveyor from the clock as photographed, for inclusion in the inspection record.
3:13:42
